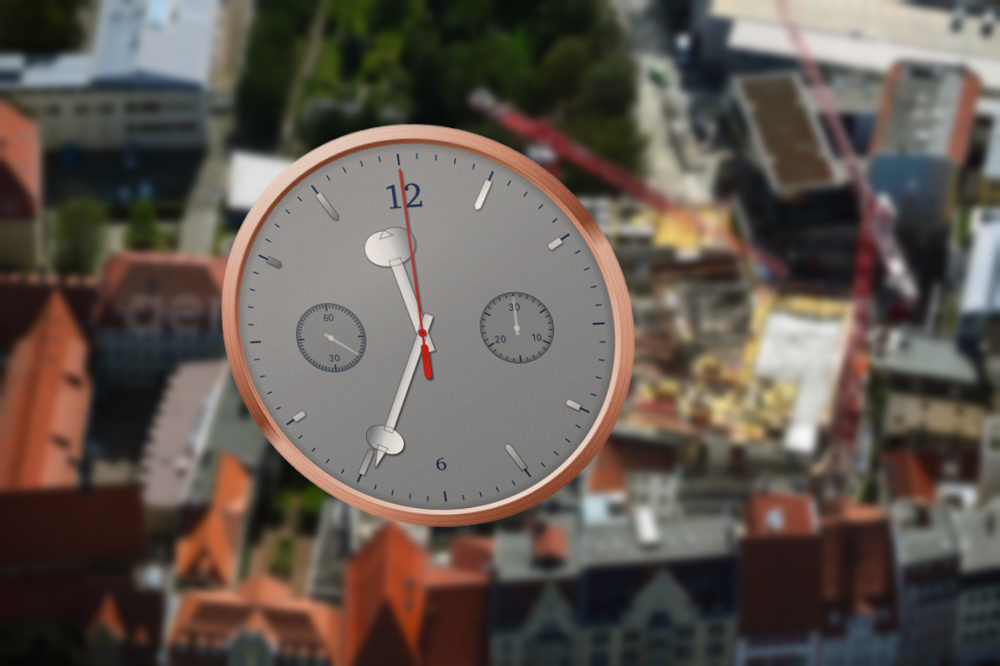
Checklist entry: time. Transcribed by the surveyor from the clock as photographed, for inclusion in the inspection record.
11:34:21
